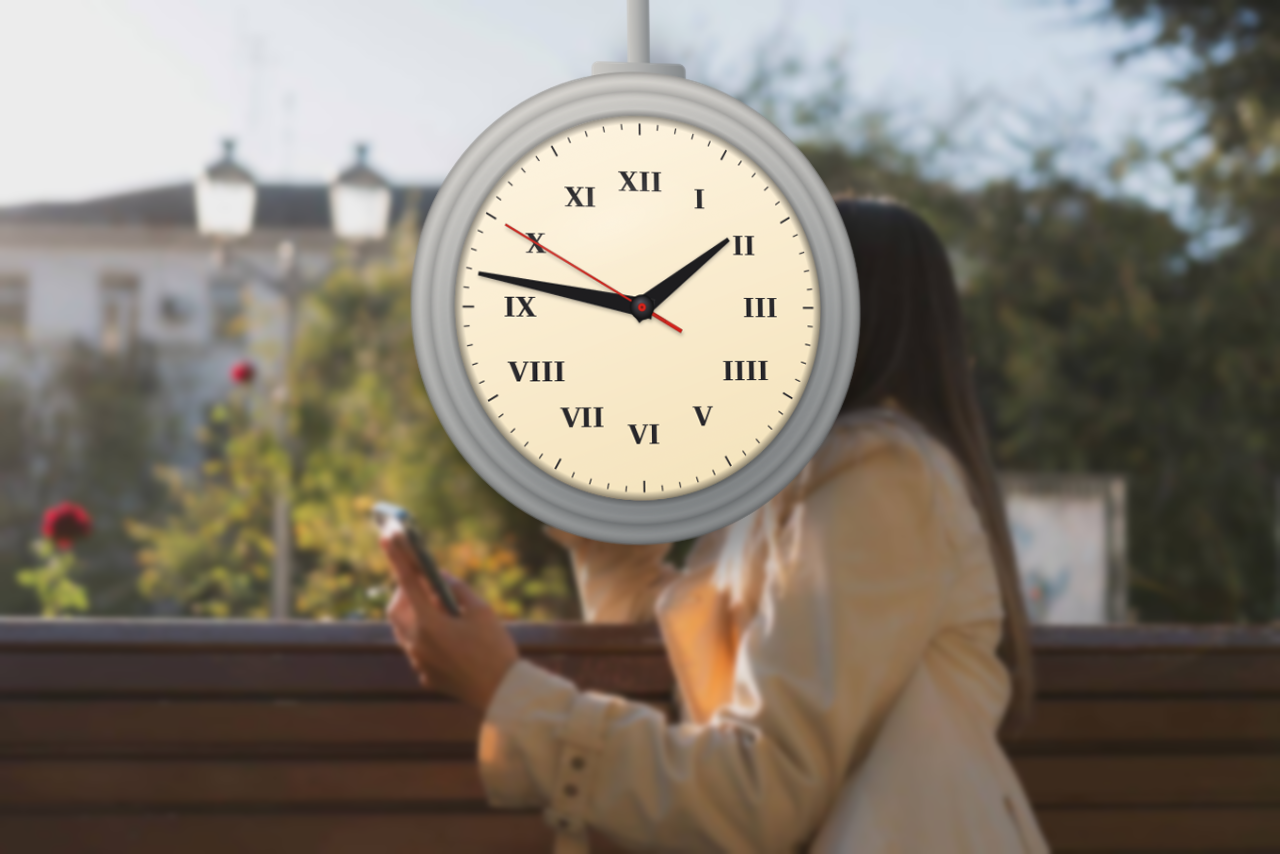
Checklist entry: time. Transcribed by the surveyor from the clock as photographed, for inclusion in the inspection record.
1:46:50
